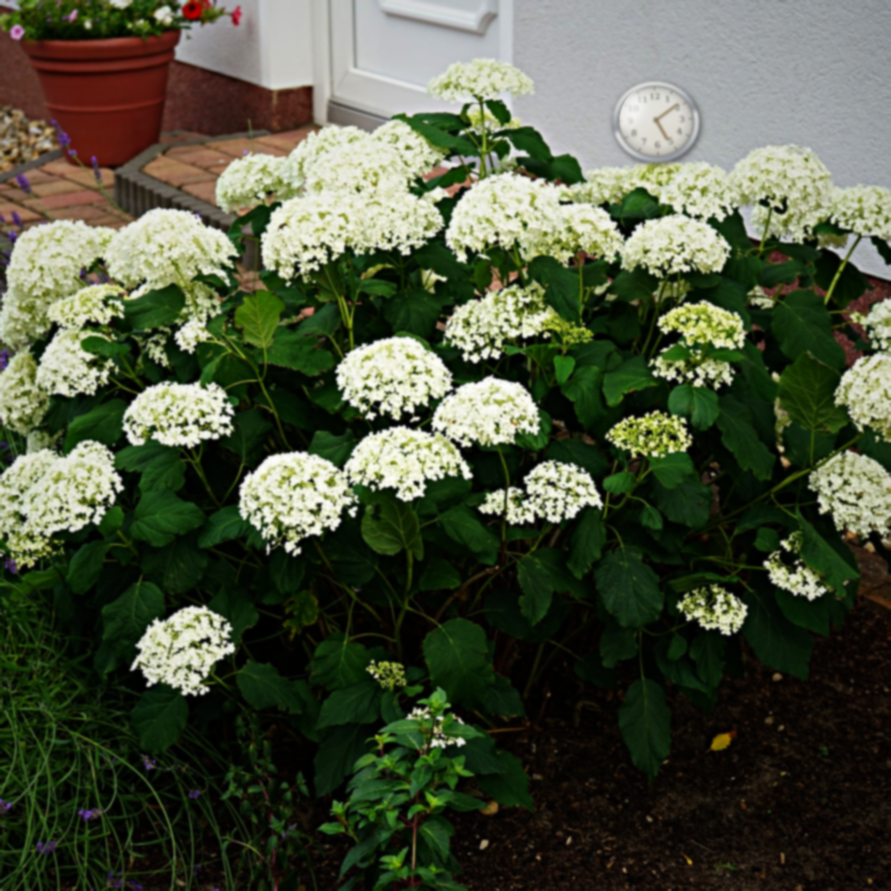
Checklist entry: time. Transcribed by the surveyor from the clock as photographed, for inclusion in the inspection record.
5:09
